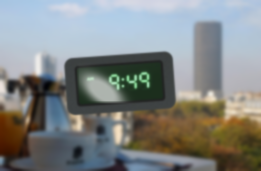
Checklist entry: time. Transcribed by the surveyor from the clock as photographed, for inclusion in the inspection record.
9:49
